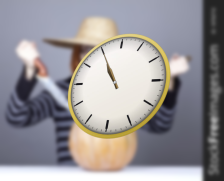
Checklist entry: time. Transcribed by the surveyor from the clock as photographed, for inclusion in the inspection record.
10:55
